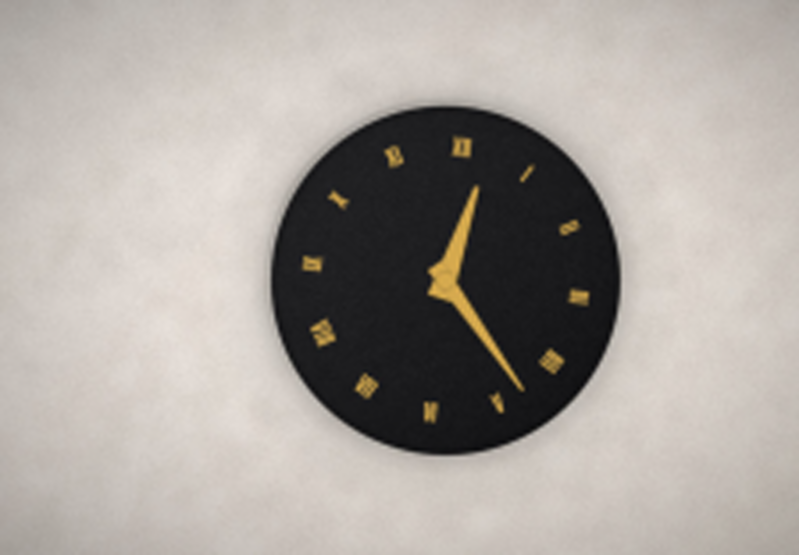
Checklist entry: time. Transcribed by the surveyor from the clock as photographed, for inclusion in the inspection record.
12:23
